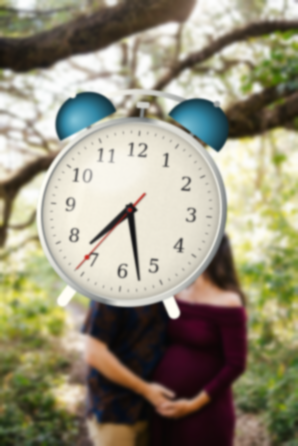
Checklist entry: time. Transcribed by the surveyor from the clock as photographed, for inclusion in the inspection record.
7:27:36
